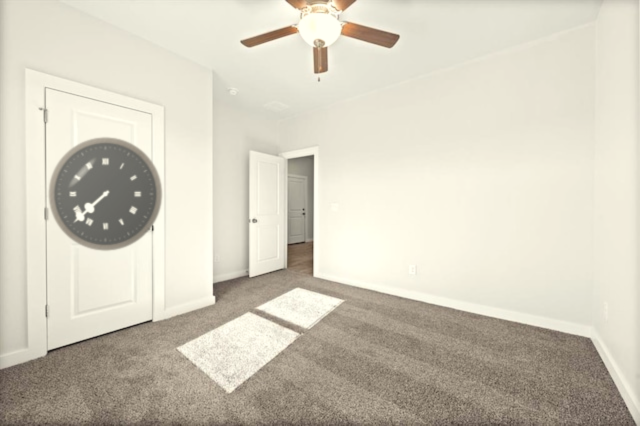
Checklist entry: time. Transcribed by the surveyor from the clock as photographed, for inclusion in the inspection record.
7:38
